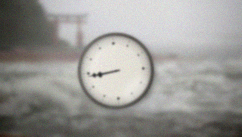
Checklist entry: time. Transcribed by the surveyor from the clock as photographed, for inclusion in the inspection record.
8:44
